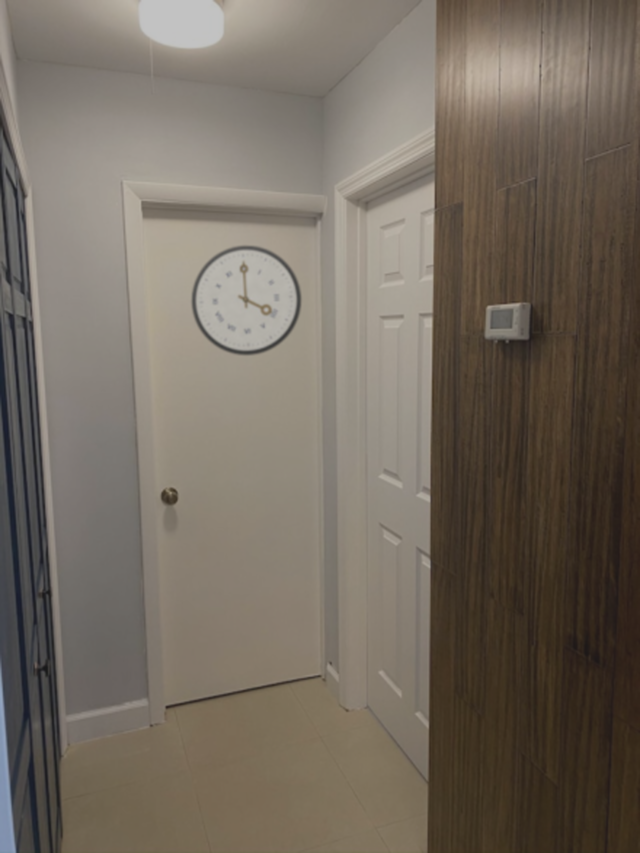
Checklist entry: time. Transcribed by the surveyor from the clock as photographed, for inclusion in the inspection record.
4:00
